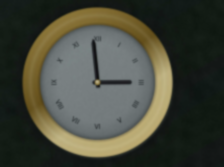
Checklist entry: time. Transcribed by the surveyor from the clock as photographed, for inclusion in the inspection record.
2:59
